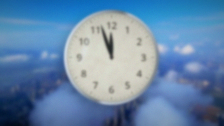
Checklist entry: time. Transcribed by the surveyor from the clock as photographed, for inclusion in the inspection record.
11:57
